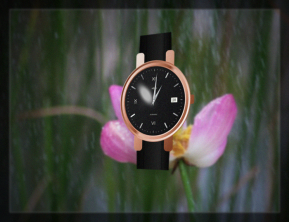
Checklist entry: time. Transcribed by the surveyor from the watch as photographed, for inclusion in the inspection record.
1:01
